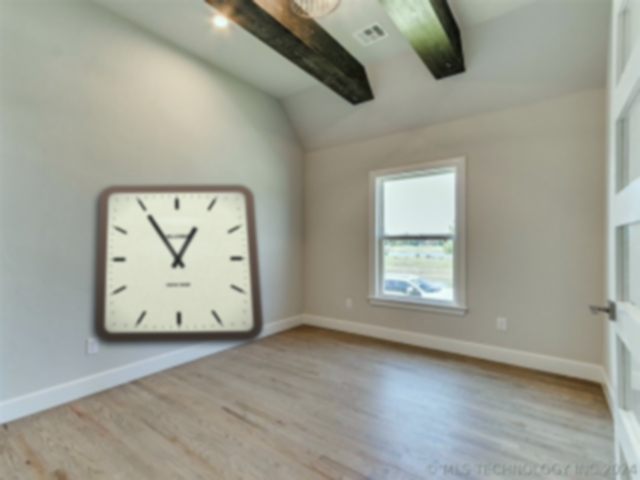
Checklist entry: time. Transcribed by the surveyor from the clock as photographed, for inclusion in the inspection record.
12:55
